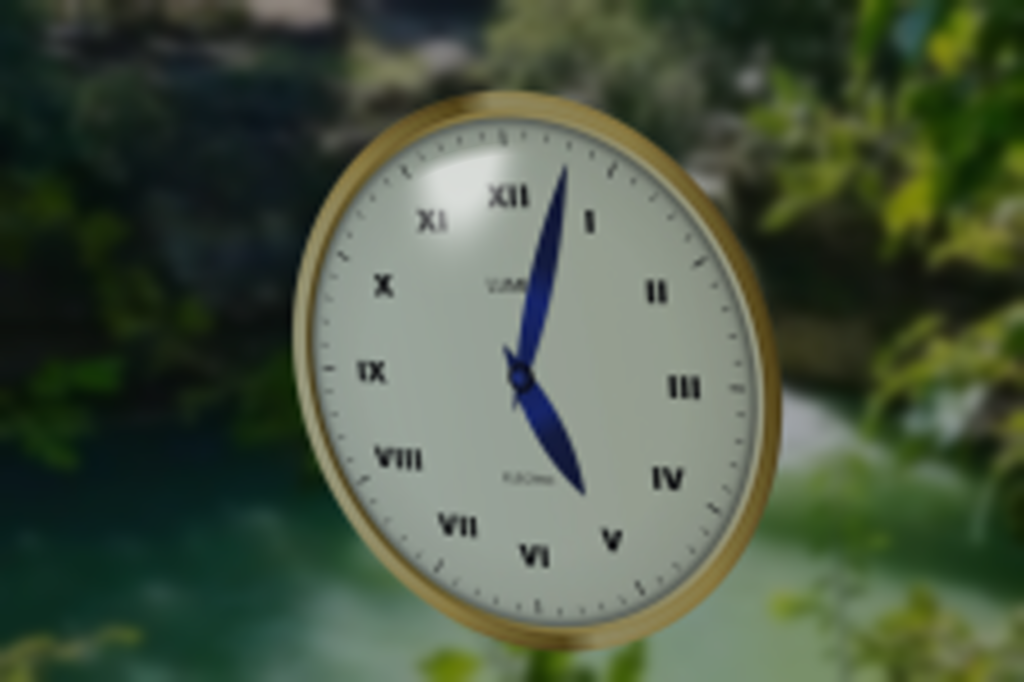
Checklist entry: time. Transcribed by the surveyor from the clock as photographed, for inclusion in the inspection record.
5:03
